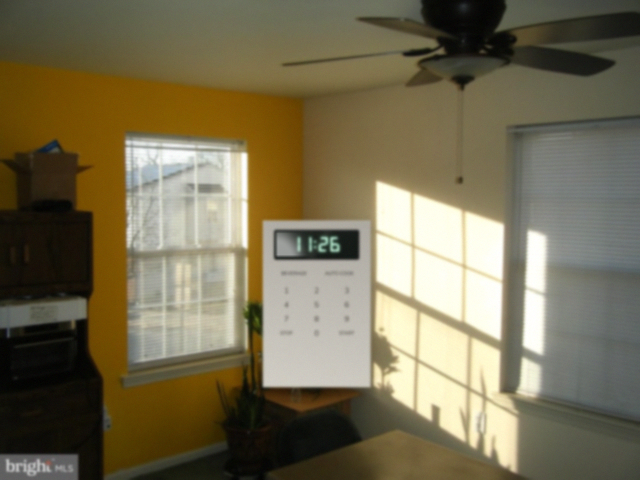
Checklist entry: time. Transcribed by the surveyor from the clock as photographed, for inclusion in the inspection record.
11:26
